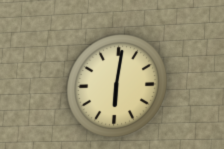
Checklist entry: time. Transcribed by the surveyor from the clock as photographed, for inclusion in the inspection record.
6:01
